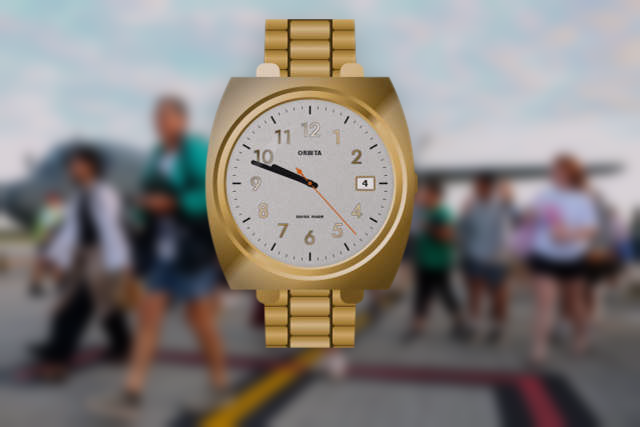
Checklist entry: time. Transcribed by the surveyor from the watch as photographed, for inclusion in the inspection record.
9:48:23
